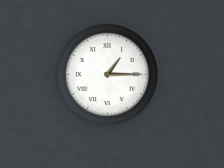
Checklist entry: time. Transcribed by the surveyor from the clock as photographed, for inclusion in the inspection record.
1:15
